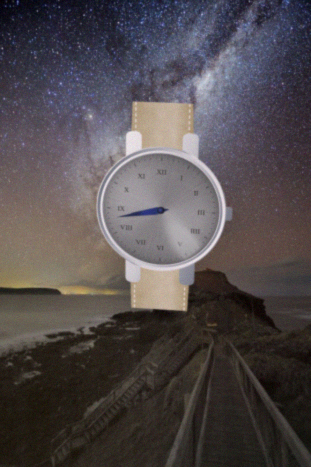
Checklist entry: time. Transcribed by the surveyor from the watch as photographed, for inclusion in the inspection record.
8:43
